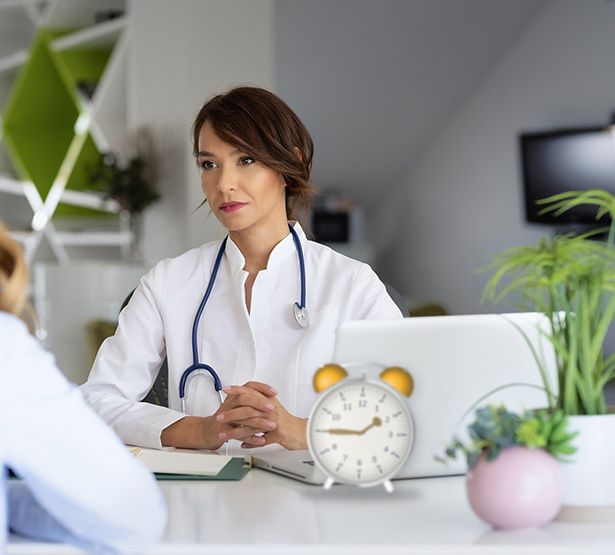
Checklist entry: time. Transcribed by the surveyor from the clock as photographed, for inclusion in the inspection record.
1:45
